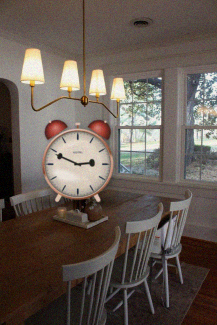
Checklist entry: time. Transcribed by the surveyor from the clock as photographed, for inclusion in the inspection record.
2:49
